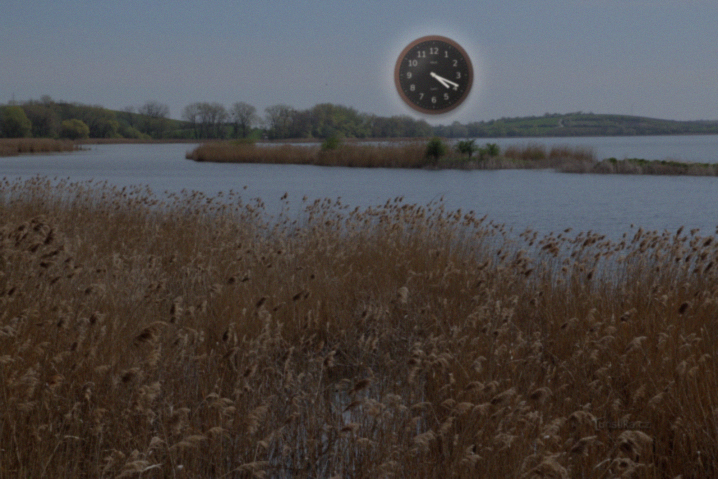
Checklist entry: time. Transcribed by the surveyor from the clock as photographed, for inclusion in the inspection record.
4:19
